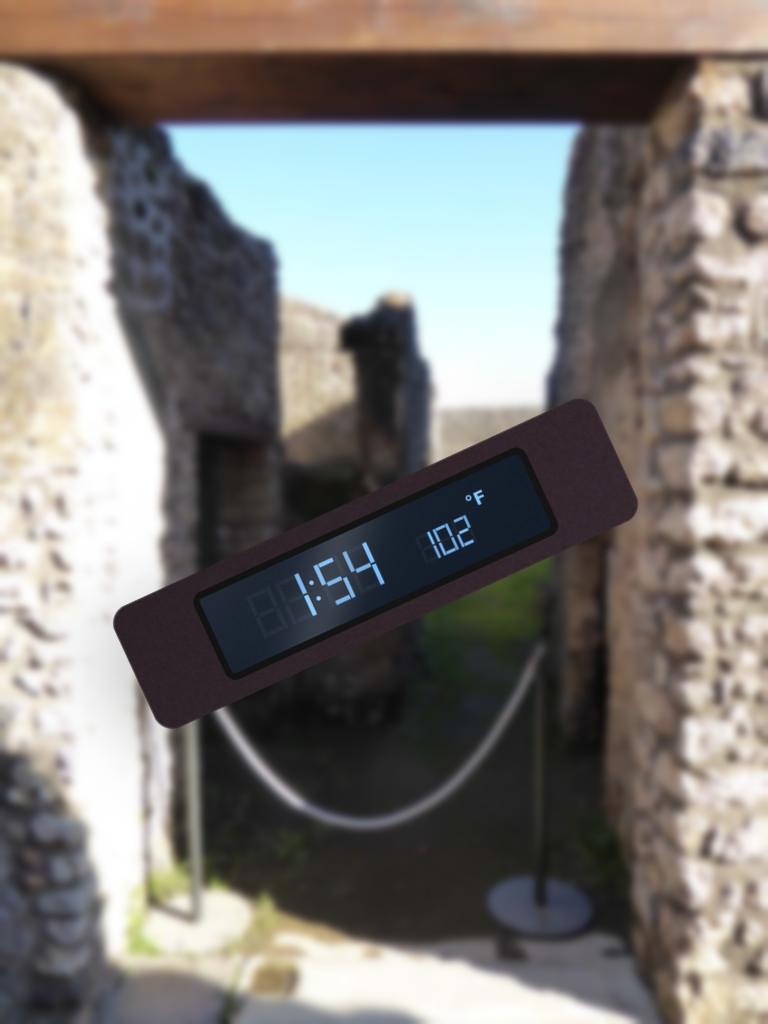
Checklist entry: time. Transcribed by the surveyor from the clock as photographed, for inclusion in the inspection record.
1:54
